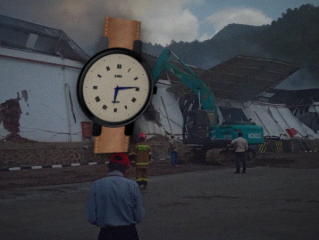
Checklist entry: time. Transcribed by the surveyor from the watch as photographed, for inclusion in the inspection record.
6:14
